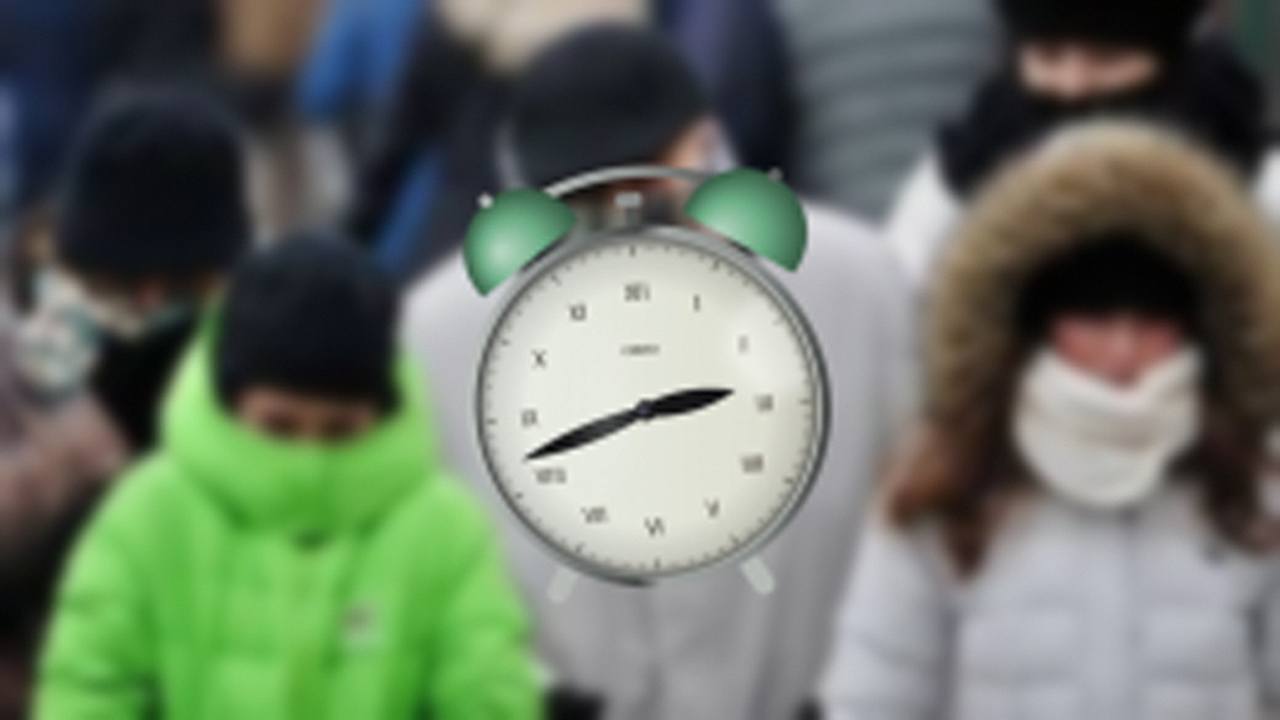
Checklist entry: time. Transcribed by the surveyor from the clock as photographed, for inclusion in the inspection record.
2:42
